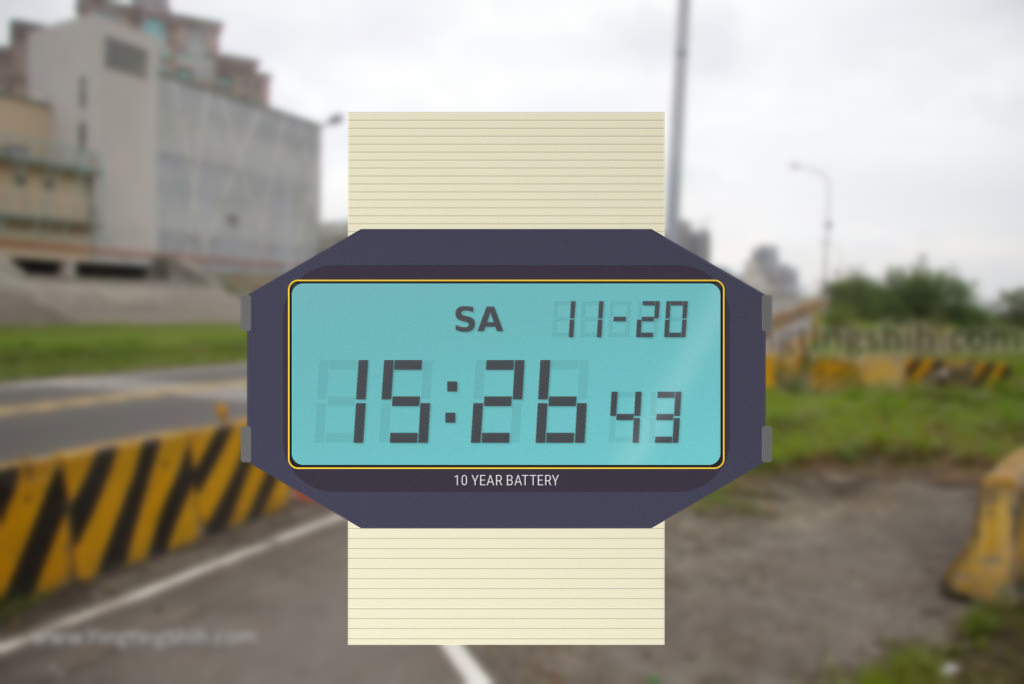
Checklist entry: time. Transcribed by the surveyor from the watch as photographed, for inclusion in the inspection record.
15:26:43
